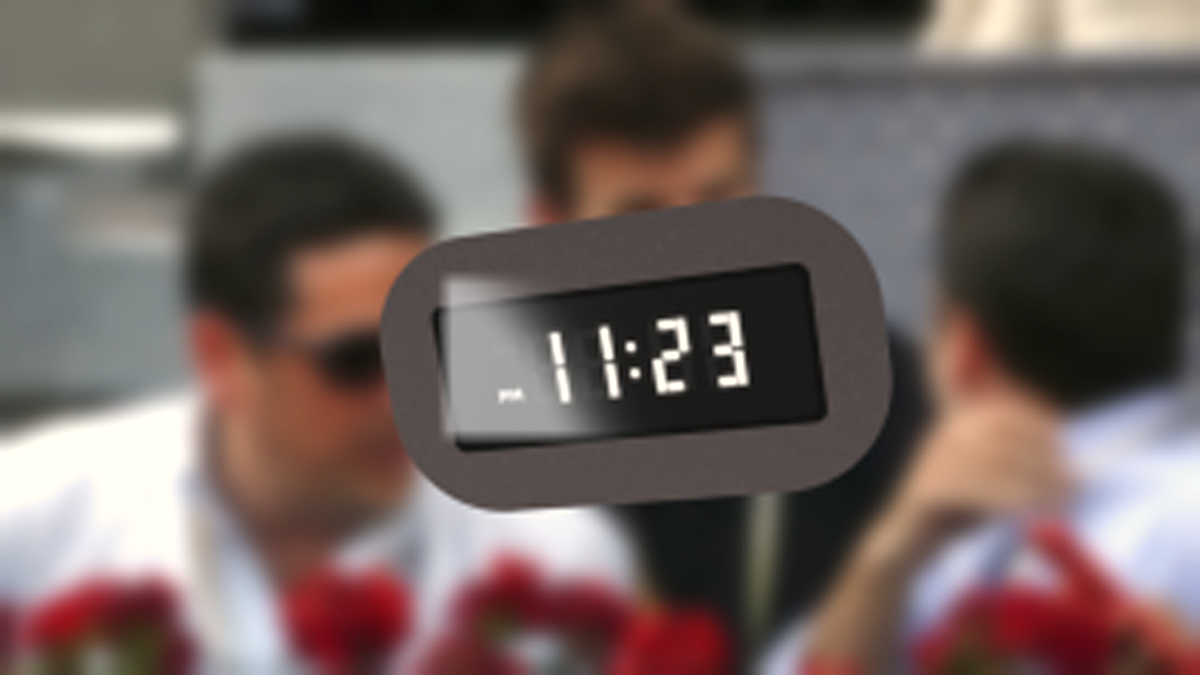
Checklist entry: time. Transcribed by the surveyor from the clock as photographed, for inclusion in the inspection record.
11:23
